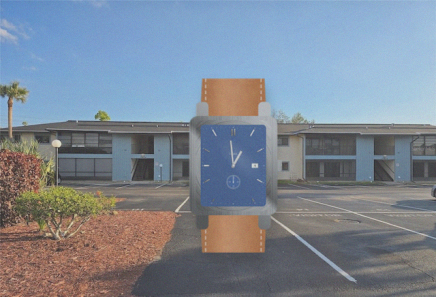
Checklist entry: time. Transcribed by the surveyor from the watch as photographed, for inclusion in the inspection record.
12:59
